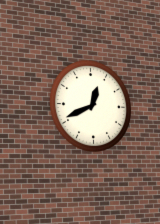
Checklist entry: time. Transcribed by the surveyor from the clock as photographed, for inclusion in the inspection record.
12:41
